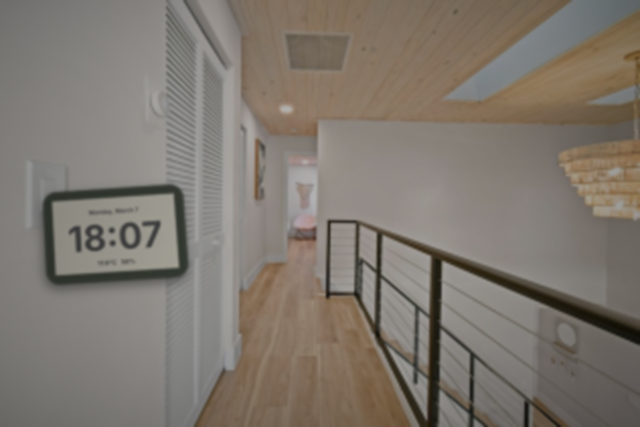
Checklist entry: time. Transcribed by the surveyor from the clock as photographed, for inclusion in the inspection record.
18:07
